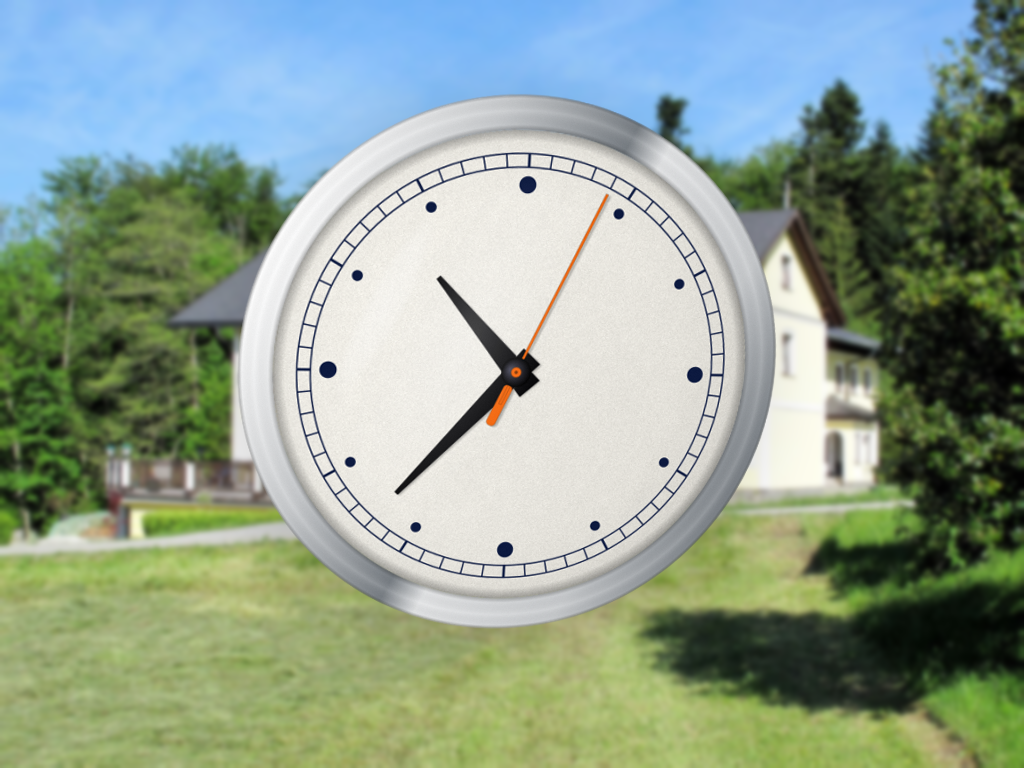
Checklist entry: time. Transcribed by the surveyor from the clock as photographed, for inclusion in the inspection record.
10:37:04
